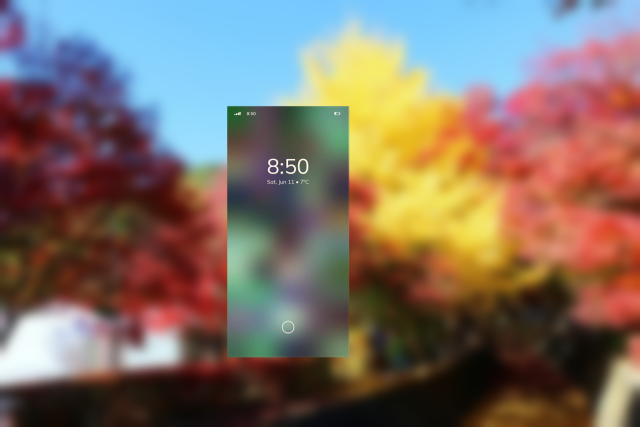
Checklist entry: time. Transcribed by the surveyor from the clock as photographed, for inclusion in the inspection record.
8:50
